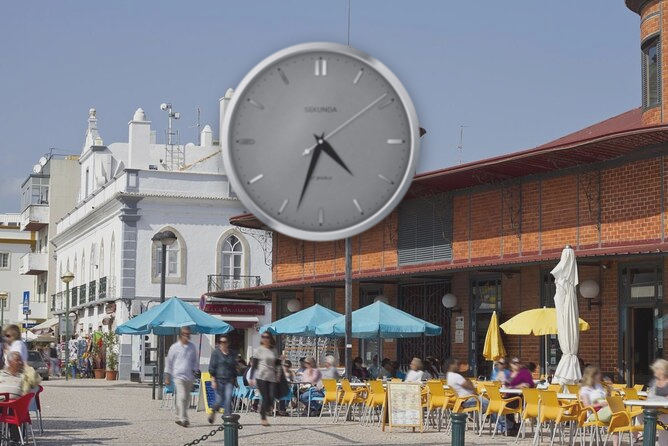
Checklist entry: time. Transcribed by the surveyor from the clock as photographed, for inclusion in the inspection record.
4:33:09
